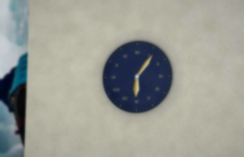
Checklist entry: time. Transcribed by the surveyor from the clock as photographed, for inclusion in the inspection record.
6:06
